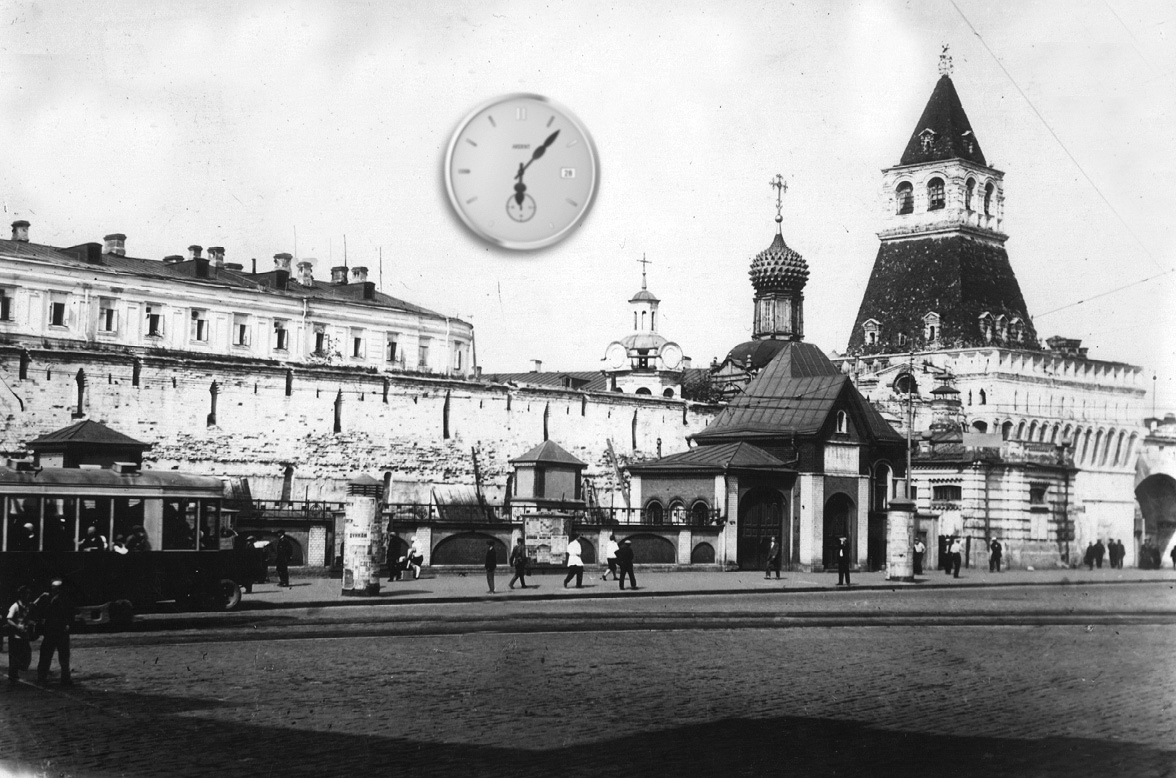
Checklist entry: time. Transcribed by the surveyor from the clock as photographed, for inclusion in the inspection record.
6:07
